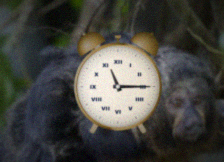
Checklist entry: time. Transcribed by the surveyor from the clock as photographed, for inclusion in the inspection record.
11:15
